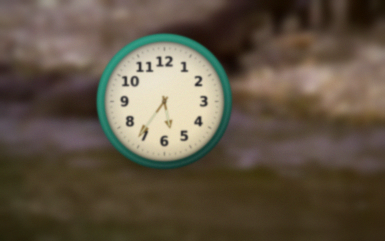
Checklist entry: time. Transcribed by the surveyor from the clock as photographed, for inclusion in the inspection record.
5:36
